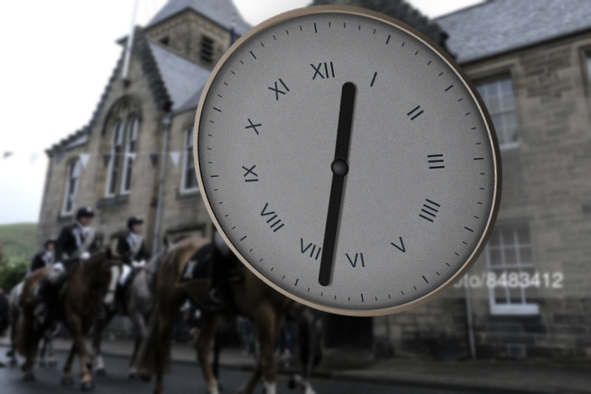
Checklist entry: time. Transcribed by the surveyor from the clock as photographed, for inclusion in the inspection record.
12:33
